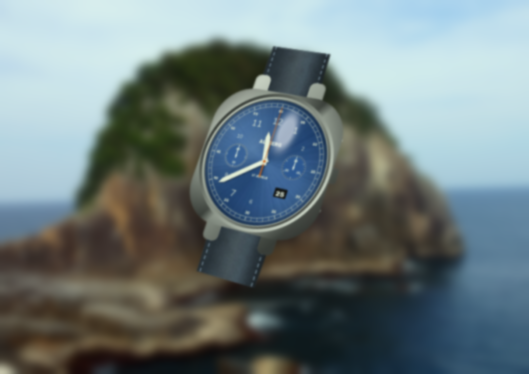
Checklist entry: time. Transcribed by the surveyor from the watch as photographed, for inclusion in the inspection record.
11:39
